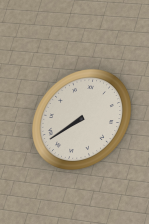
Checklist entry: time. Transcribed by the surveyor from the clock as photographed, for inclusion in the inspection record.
7:38
